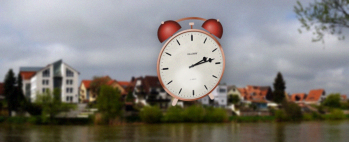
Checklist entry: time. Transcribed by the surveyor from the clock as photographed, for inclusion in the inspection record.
2:13
